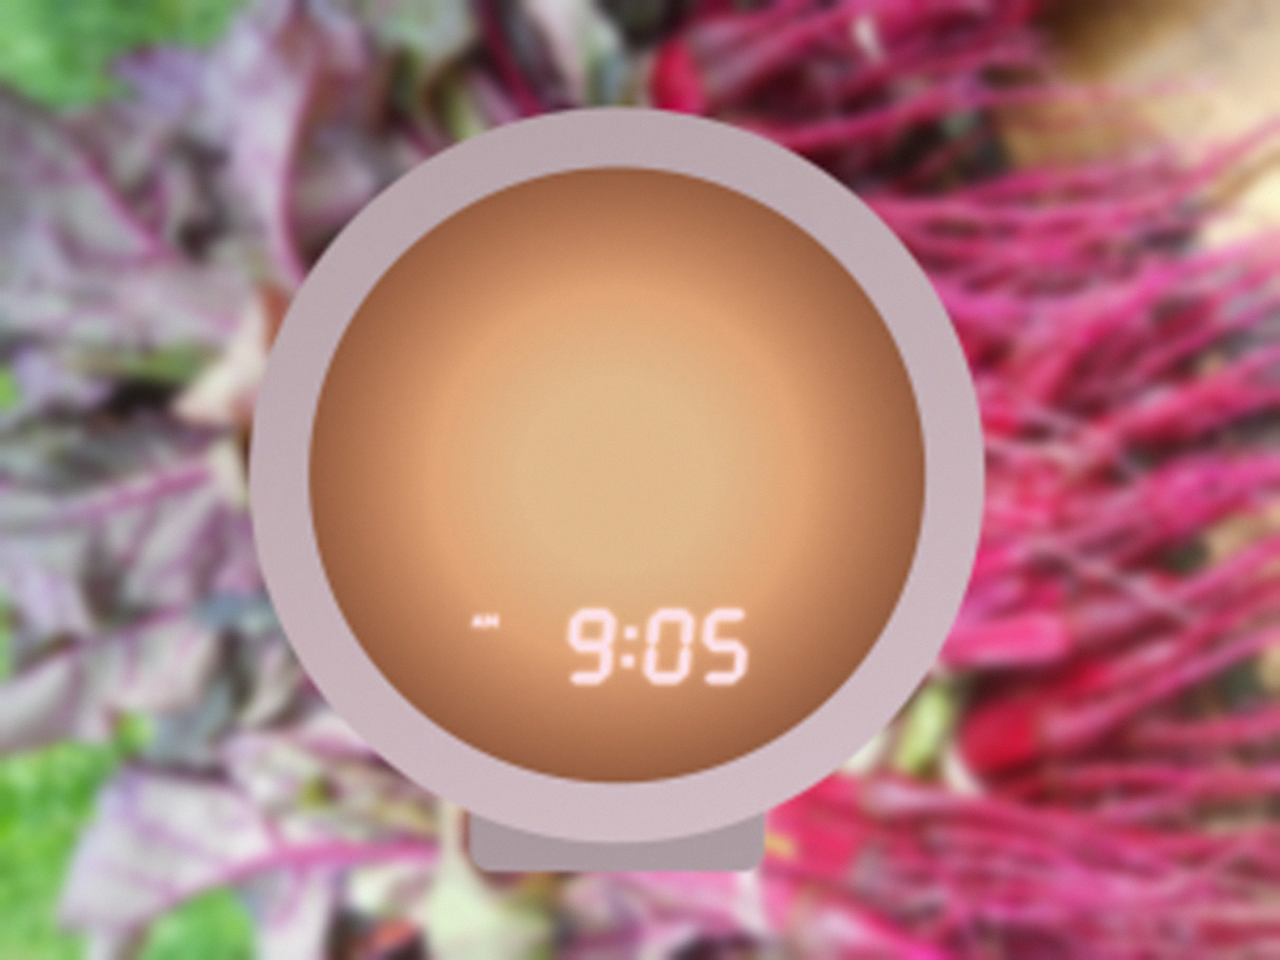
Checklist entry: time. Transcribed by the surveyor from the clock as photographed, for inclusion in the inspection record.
9:05
